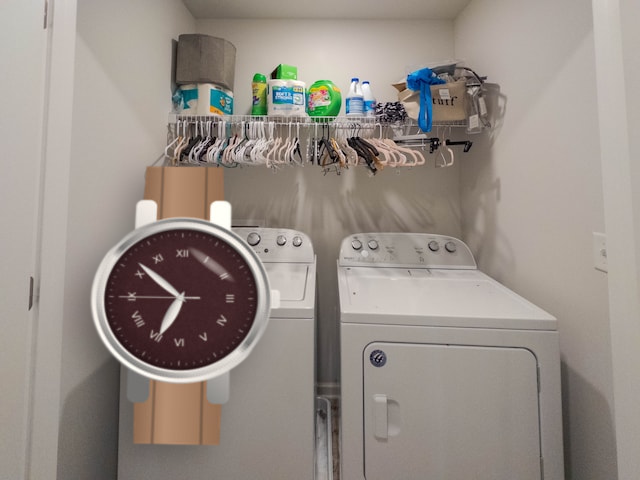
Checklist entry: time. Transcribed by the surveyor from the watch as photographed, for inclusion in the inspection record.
6:51:45
